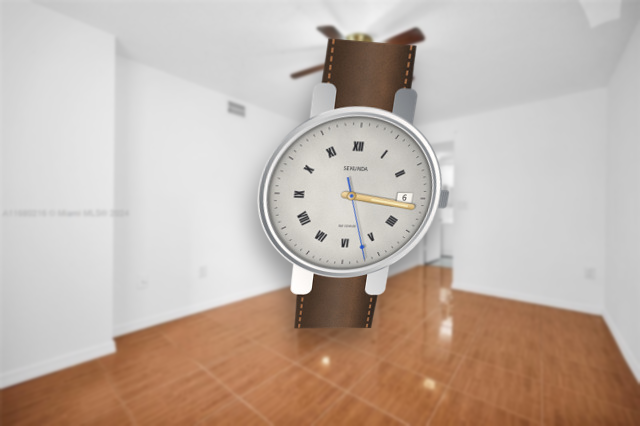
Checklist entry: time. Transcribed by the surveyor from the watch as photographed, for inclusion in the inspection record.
3:16:27
